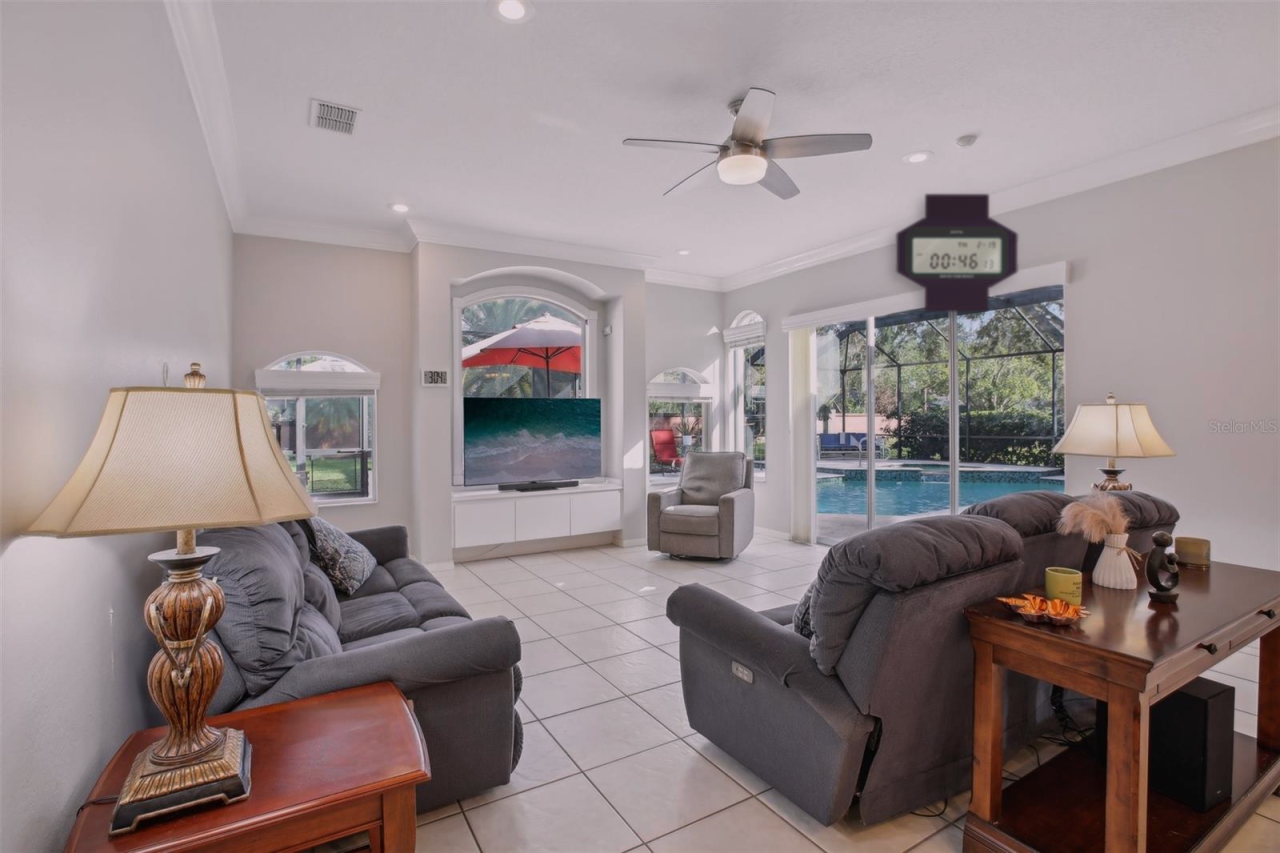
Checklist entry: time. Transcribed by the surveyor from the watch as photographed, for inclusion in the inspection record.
0:46
